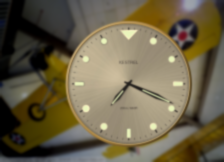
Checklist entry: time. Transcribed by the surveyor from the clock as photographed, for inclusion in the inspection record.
7:19
